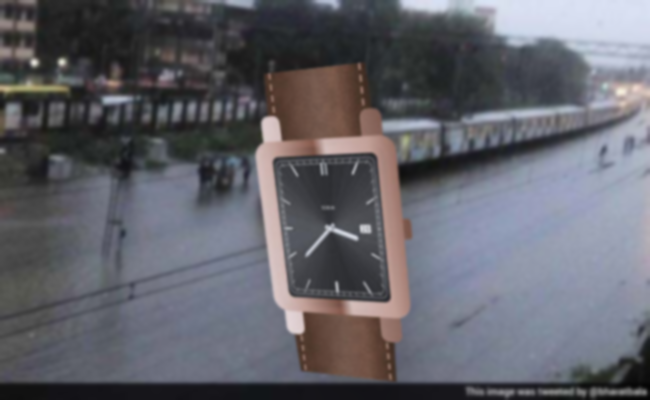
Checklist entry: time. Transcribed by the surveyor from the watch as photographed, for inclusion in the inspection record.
3:38
